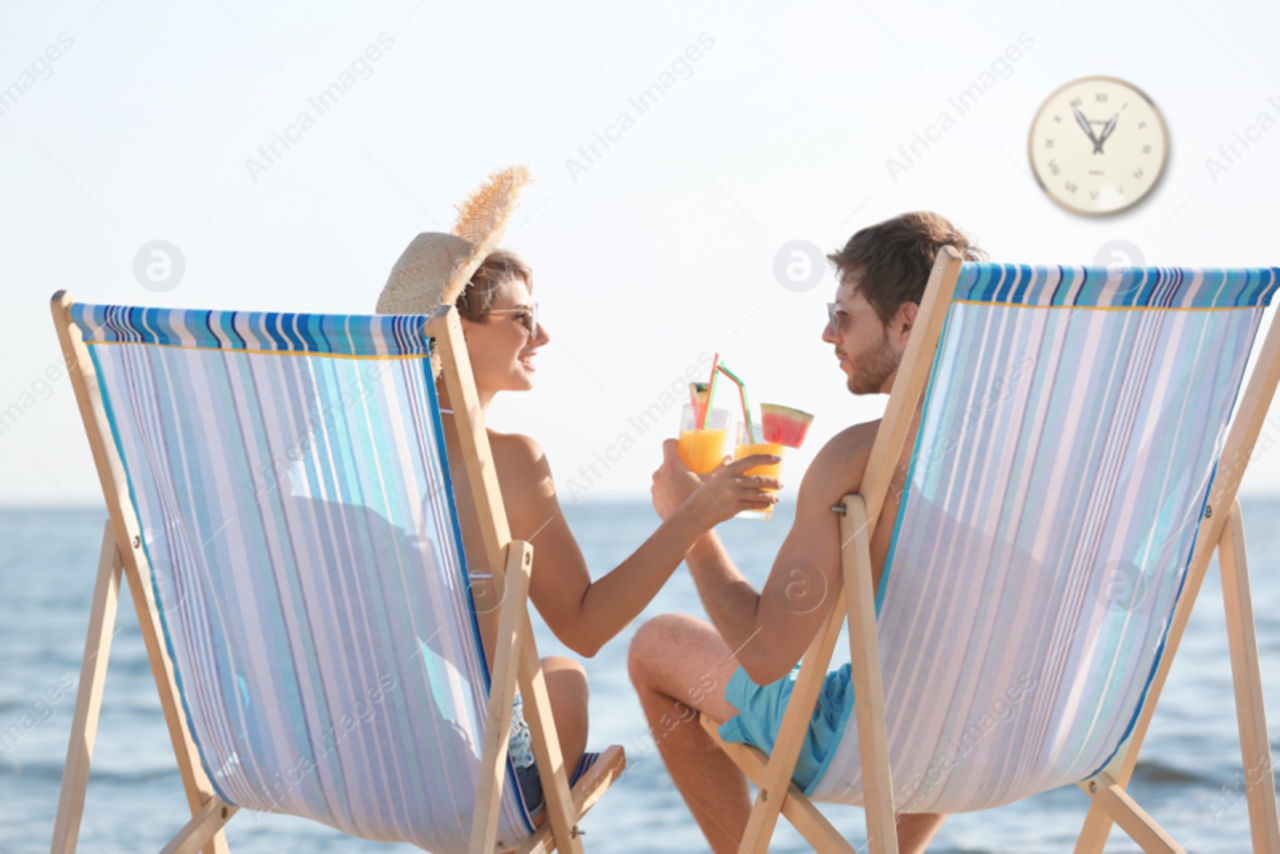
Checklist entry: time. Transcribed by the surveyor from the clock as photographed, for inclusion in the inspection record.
12:54
